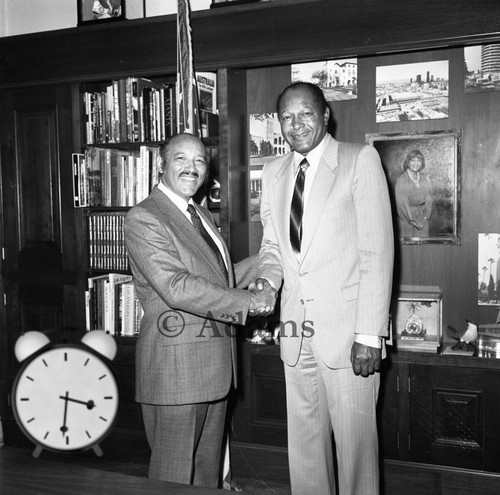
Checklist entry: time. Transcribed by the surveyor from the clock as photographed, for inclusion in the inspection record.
3:31
